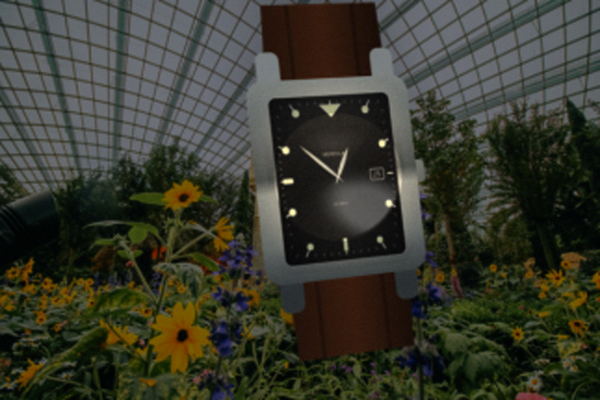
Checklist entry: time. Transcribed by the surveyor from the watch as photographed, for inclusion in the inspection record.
12:52
